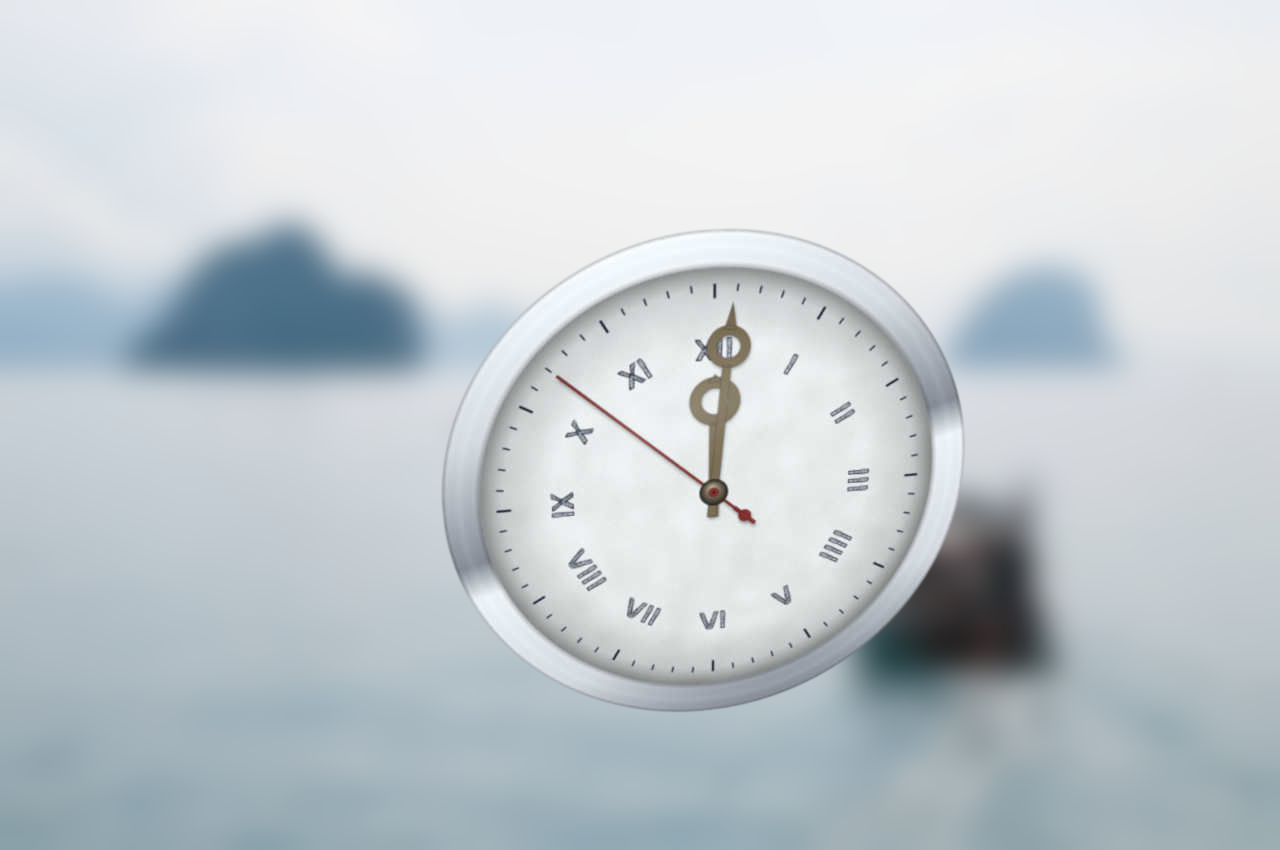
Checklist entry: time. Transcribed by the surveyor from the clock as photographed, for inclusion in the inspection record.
12:00:52
